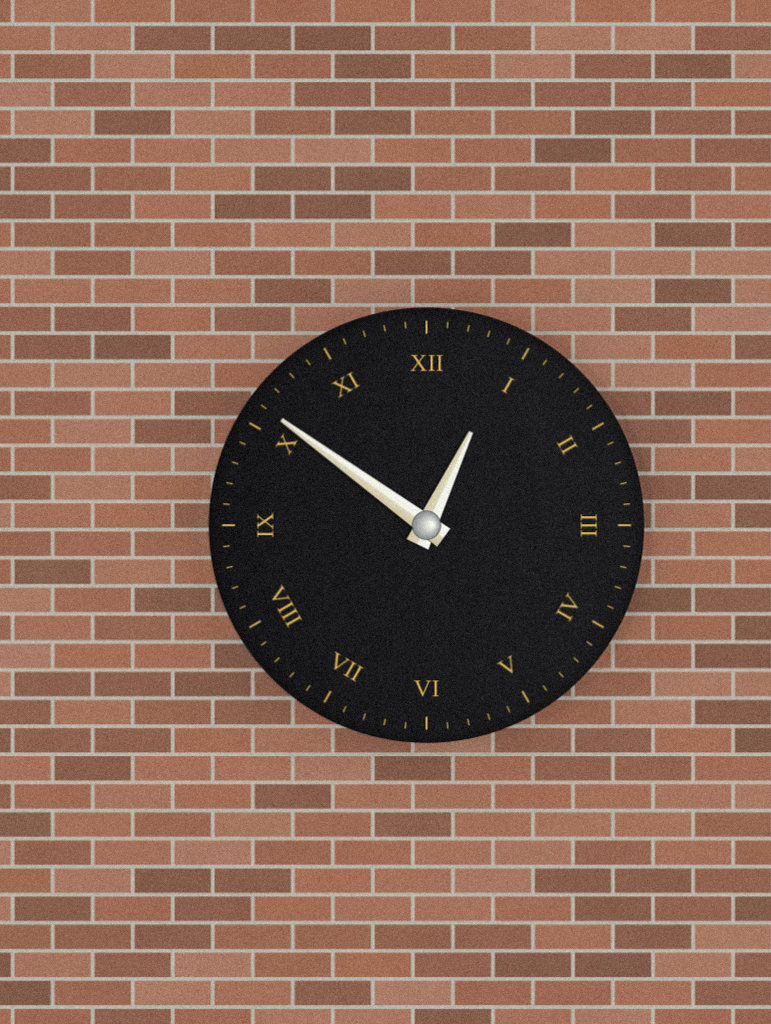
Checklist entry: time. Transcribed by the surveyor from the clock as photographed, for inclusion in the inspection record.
12:51
